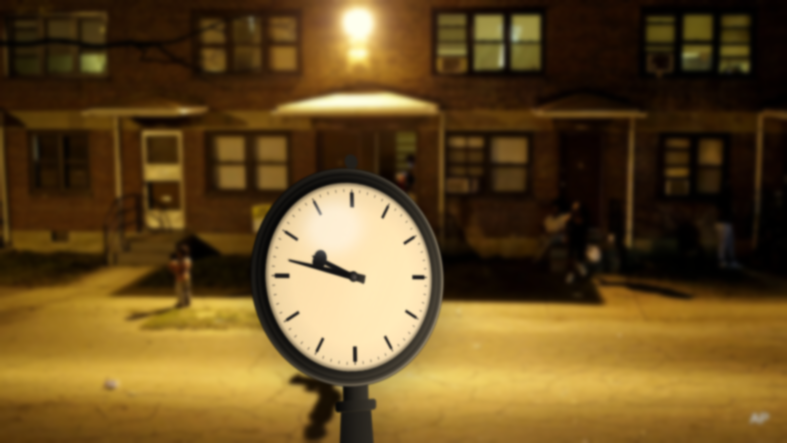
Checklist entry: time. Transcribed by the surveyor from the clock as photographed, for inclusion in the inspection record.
9:47
